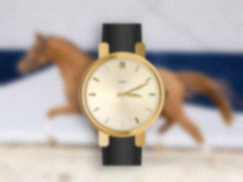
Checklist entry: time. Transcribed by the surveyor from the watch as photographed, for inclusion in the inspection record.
3:11
